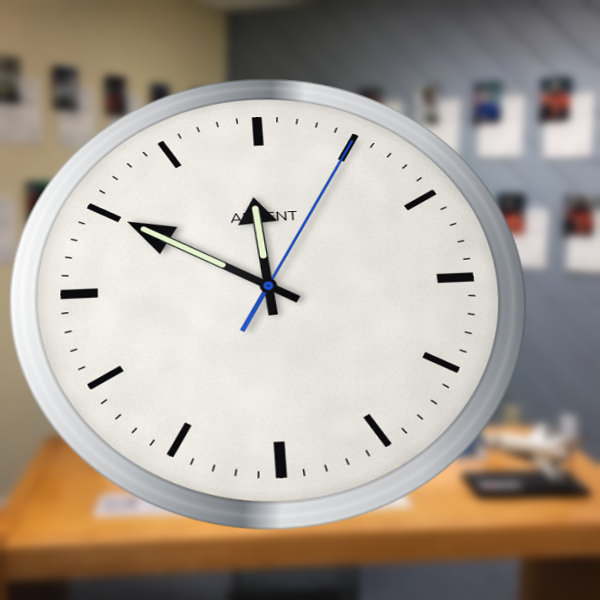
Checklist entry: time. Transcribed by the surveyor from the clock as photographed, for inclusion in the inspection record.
11:50:05
